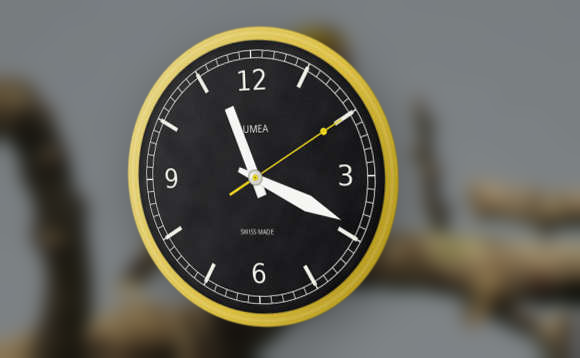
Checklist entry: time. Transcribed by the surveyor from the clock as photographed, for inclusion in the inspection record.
11:19:10
